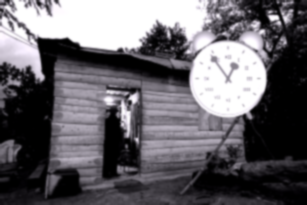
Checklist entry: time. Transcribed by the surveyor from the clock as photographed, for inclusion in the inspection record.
12:54
